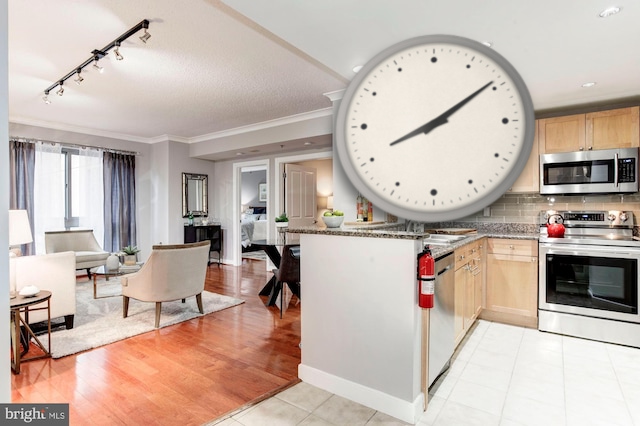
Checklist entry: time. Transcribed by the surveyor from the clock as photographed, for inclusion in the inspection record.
8:09
